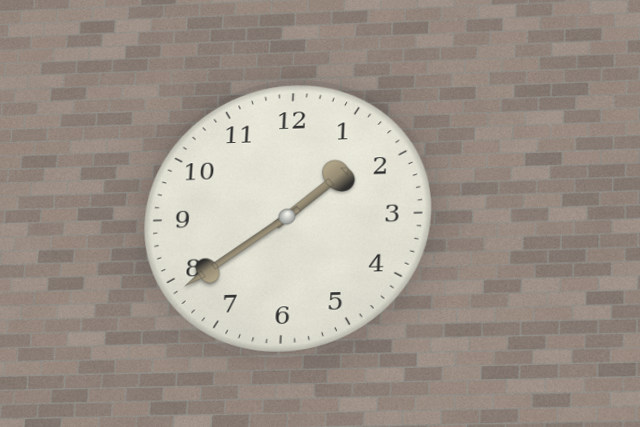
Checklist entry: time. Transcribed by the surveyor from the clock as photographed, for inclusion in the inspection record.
1:39
